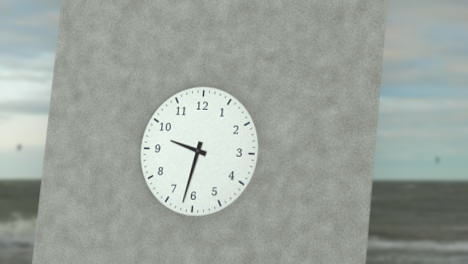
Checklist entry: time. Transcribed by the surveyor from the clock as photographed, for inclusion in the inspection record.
9:32
